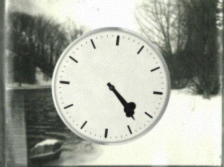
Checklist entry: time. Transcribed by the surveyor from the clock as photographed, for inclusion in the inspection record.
4:23
